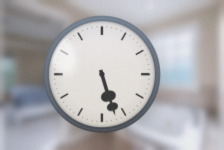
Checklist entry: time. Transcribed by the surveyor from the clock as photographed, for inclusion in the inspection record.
5:27
